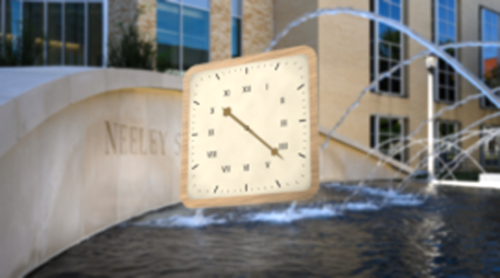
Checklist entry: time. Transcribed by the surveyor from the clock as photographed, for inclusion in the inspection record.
10:22
